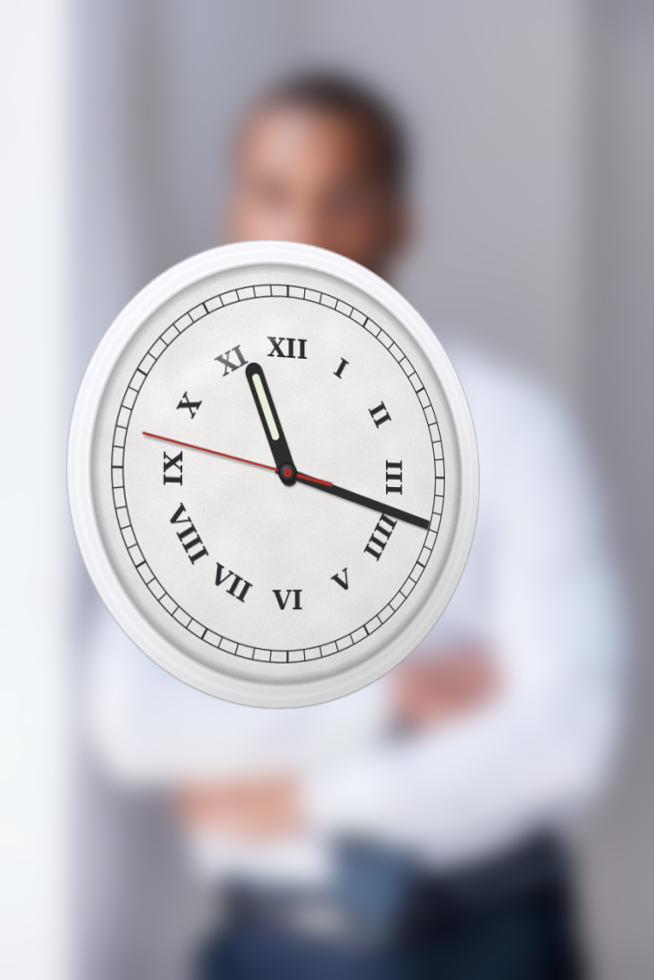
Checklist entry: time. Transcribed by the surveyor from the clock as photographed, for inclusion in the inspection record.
11:17:47
